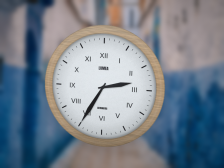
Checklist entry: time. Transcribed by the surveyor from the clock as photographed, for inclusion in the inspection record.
2:35
